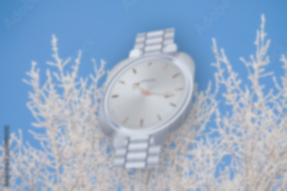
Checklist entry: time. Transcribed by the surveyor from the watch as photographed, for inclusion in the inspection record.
10:17
